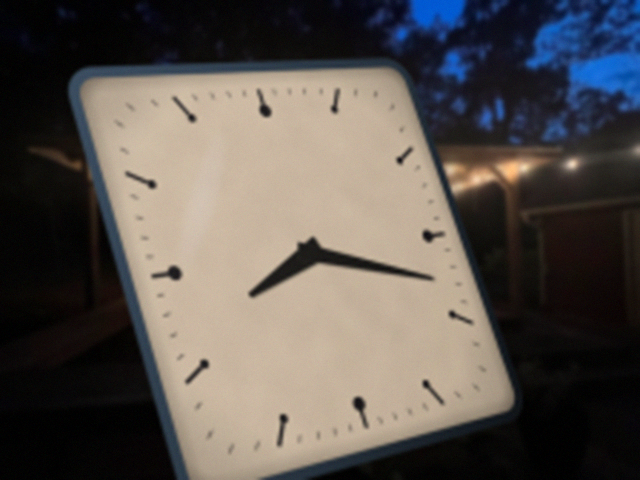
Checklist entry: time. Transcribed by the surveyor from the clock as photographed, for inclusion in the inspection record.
8:18
